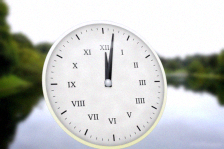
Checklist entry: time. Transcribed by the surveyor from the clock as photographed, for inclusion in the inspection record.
12:02
